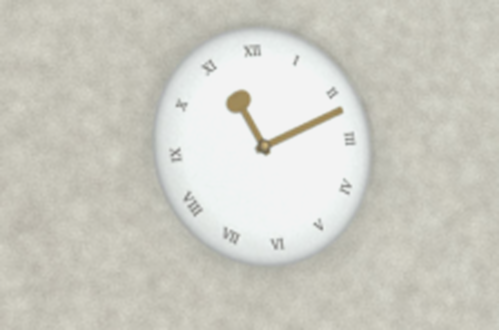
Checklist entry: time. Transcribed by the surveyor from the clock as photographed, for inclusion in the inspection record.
11:12
